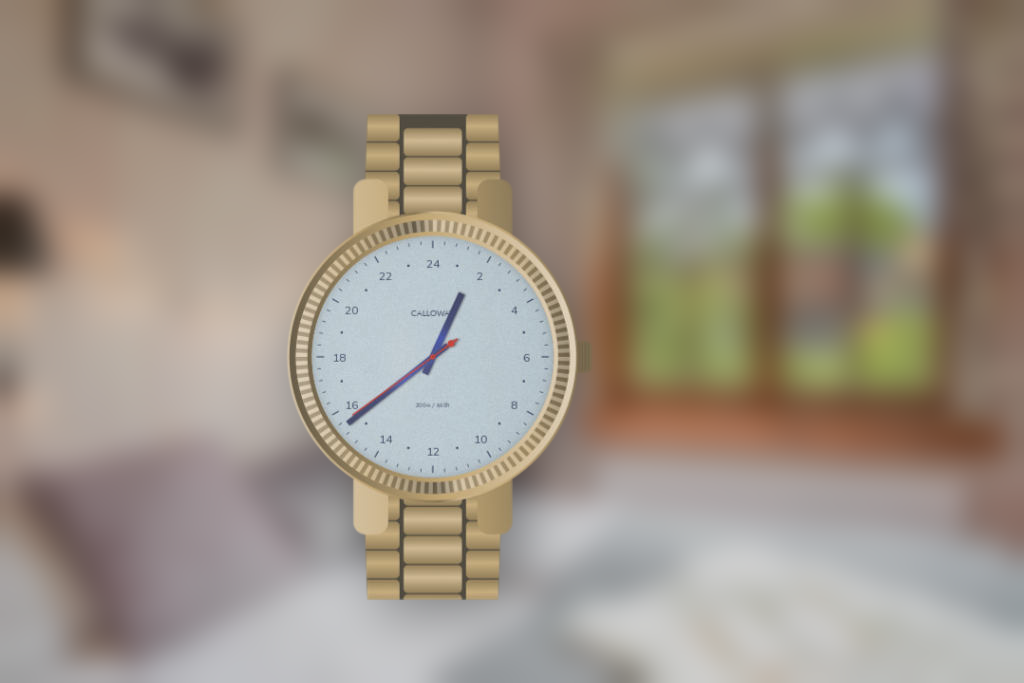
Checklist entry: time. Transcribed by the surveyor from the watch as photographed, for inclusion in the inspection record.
1:38:39
